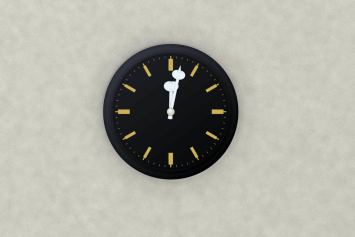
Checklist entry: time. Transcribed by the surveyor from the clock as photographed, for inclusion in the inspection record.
12:02
